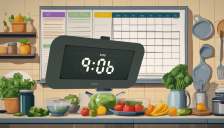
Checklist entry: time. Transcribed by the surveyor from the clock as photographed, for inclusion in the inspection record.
9:06
